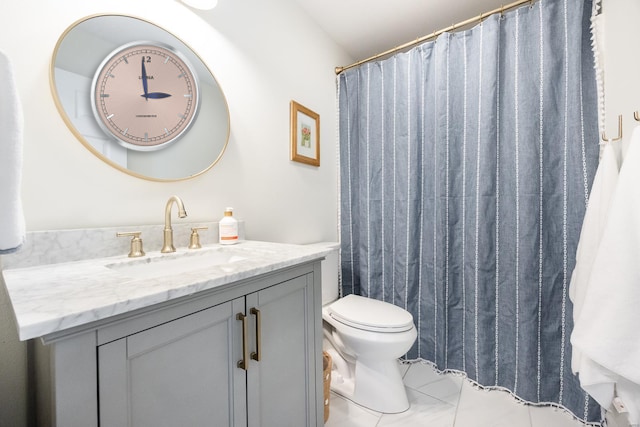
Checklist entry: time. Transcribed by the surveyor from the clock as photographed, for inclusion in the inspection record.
2:59
